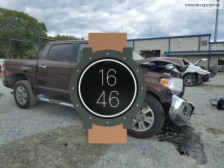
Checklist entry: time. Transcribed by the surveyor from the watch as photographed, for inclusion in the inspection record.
16:46
